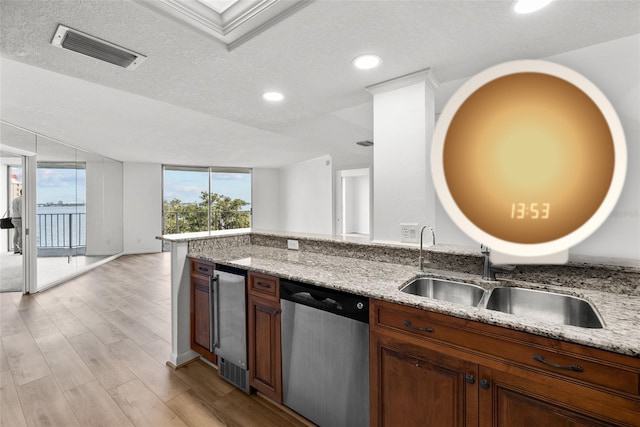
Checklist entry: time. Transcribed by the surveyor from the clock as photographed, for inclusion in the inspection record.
13:53
